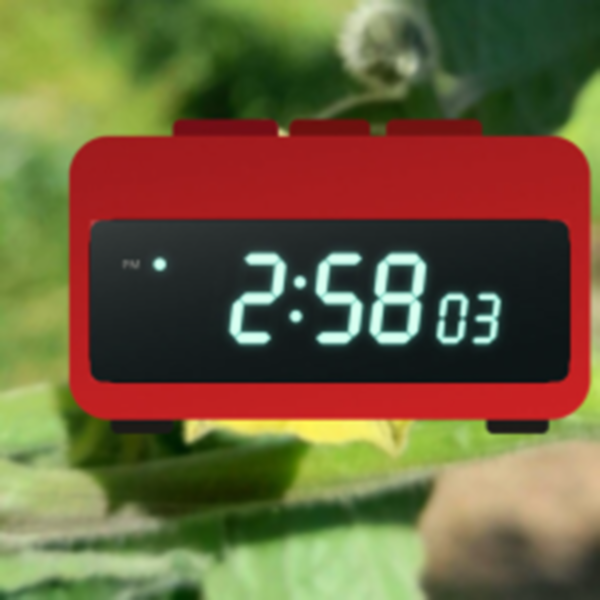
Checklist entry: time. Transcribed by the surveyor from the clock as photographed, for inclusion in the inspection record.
2:58:03
